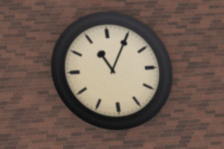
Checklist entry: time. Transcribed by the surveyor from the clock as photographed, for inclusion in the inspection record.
11:05
